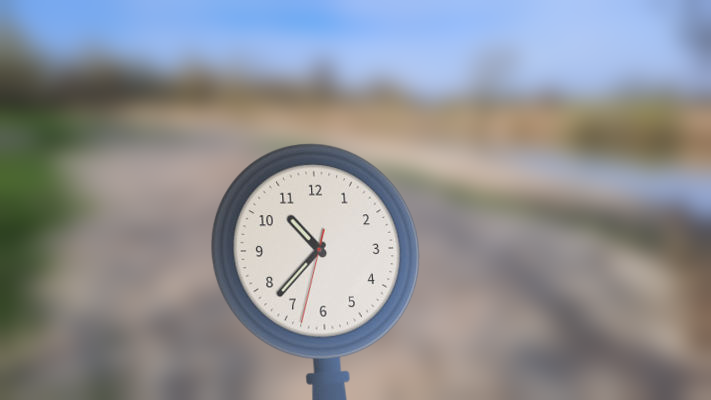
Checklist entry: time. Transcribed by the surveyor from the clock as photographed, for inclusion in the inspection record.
10:37:33
